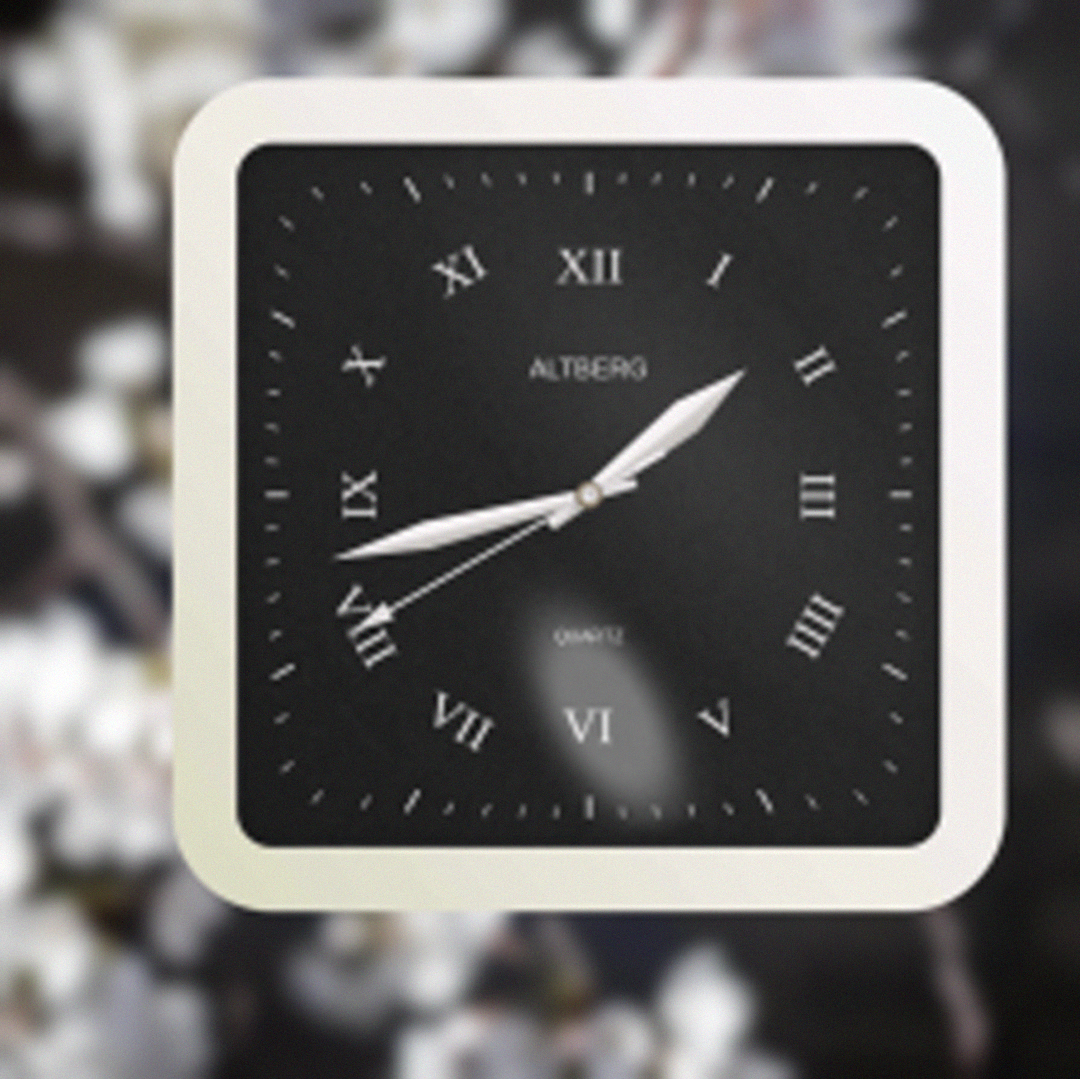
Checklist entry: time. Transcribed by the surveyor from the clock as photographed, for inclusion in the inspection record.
1:42:40
